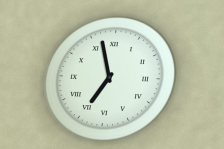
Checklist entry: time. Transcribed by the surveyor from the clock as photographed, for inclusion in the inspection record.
6:57
